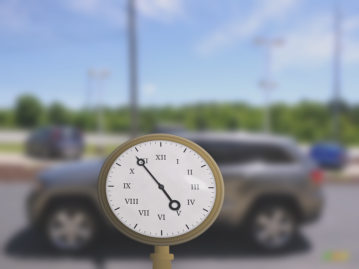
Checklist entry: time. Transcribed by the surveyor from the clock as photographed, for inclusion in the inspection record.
4:54
